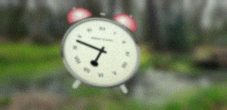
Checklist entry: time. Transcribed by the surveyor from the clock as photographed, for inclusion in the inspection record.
6:48
